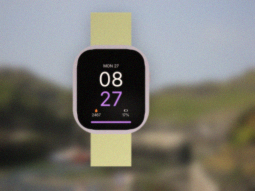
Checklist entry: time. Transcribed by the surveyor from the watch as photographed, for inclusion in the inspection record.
8:27
